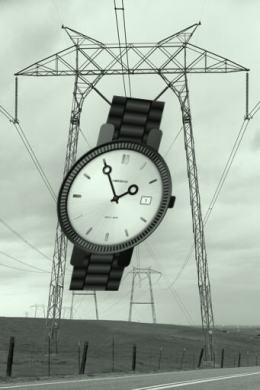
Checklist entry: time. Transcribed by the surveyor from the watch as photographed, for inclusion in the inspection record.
1:55
